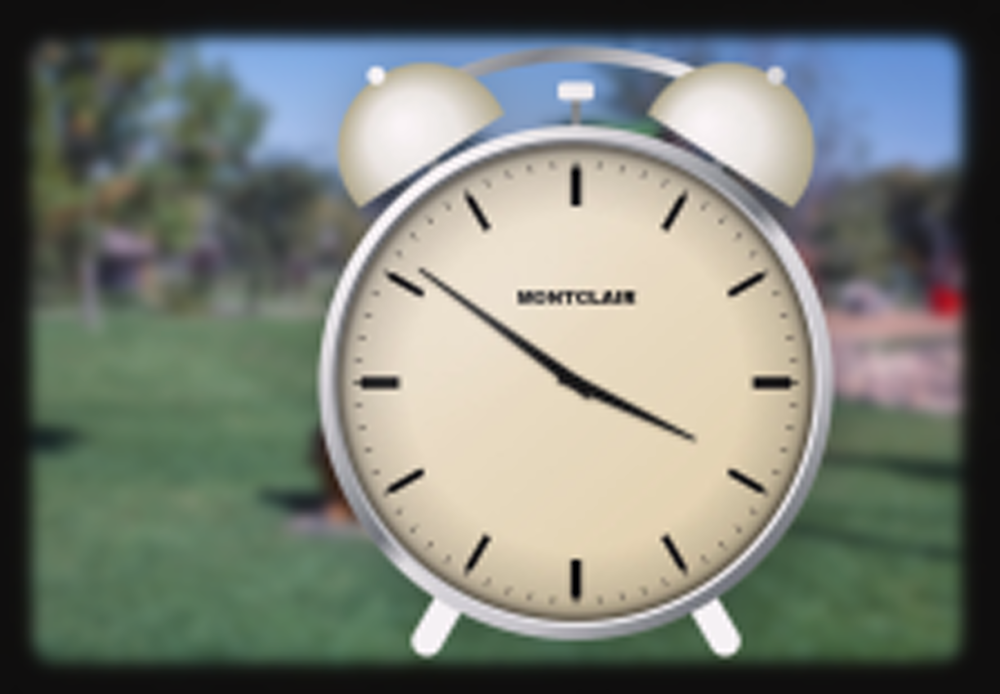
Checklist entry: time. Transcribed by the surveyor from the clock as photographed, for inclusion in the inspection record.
3:51
